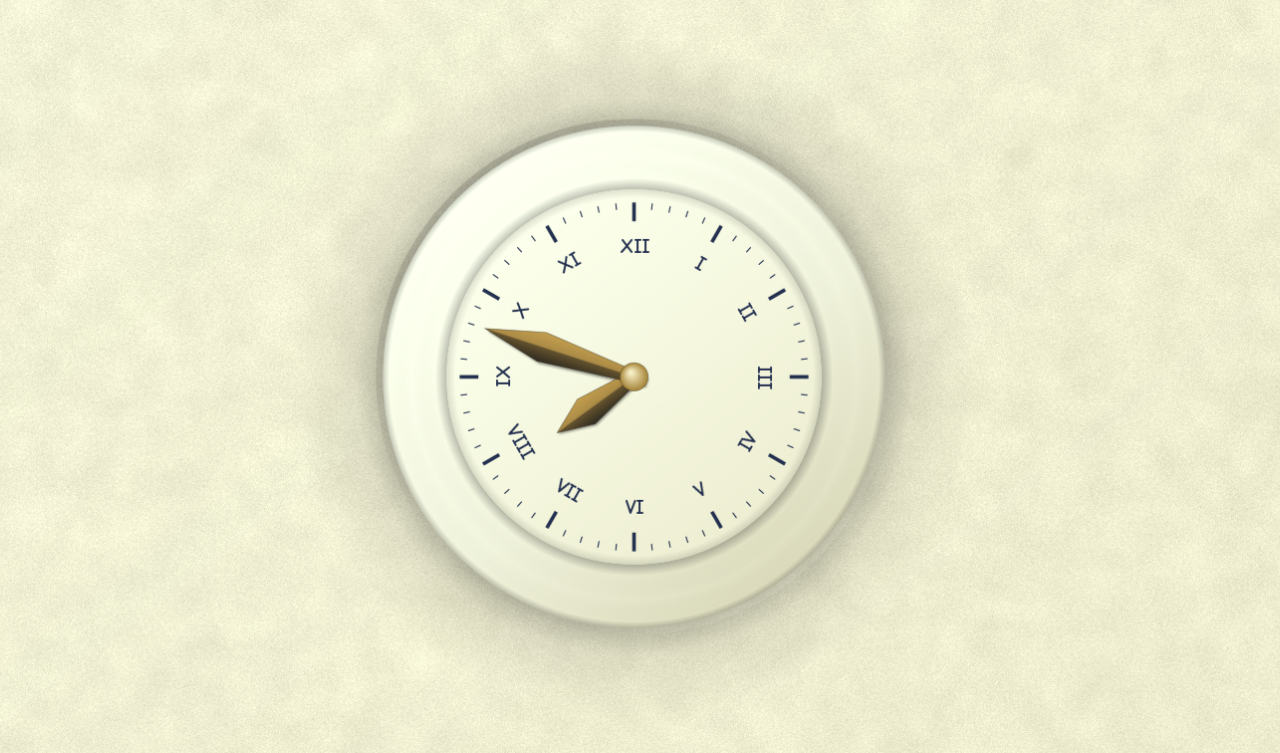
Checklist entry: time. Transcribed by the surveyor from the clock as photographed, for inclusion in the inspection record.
7:48
